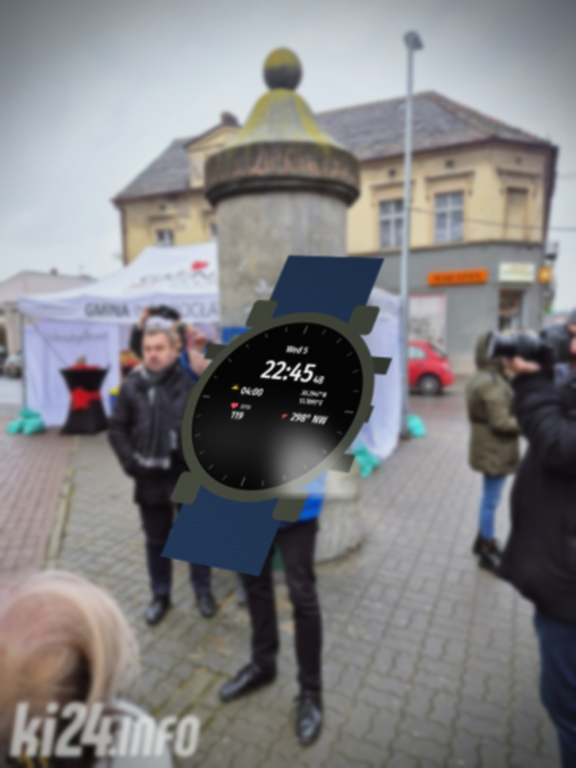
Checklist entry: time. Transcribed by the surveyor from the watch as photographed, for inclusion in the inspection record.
22:45
